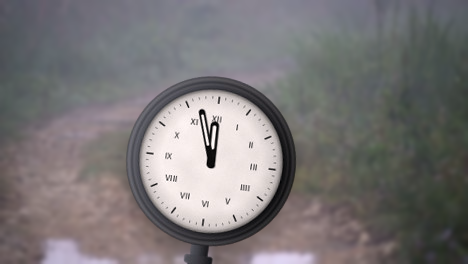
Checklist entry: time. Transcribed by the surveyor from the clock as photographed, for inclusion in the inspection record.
11:57
